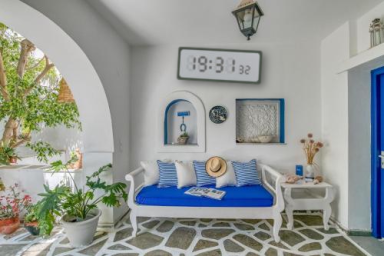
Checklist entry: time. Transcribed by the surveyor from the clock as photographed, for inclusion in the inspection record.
19:31:32
